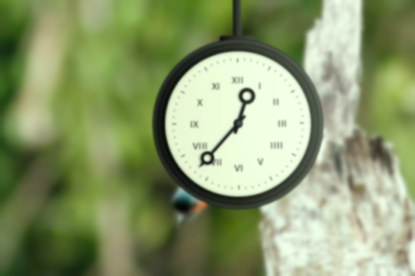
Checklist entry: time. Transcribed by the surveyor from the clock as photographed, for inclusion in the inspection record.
12:37
